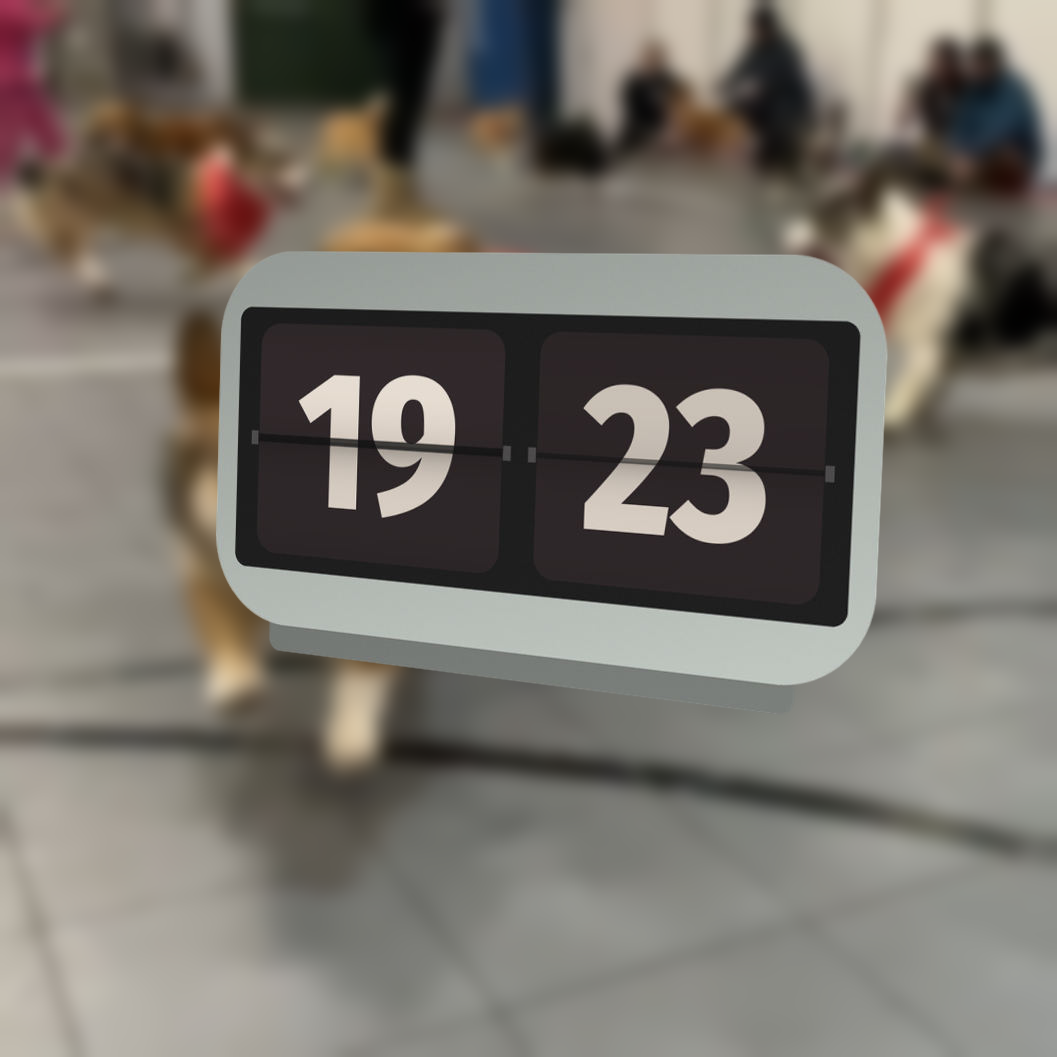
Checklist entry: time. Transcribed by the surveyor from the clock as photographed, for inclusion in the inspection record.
19:23
